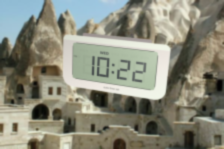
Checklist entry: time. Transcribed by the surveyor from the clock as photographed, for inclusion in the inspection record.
10:22
